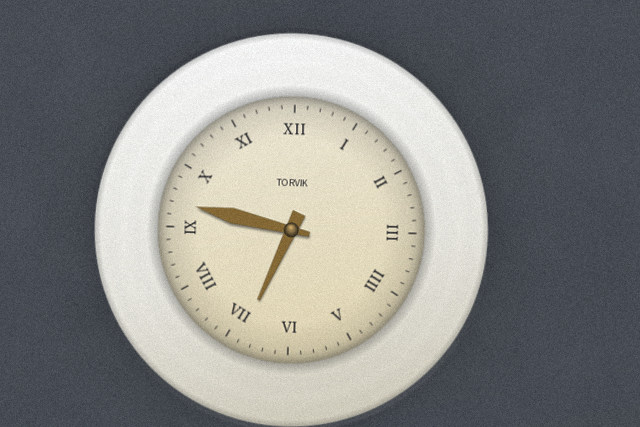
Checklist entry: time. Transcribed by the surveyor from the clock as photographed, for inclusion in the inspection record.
6:47
